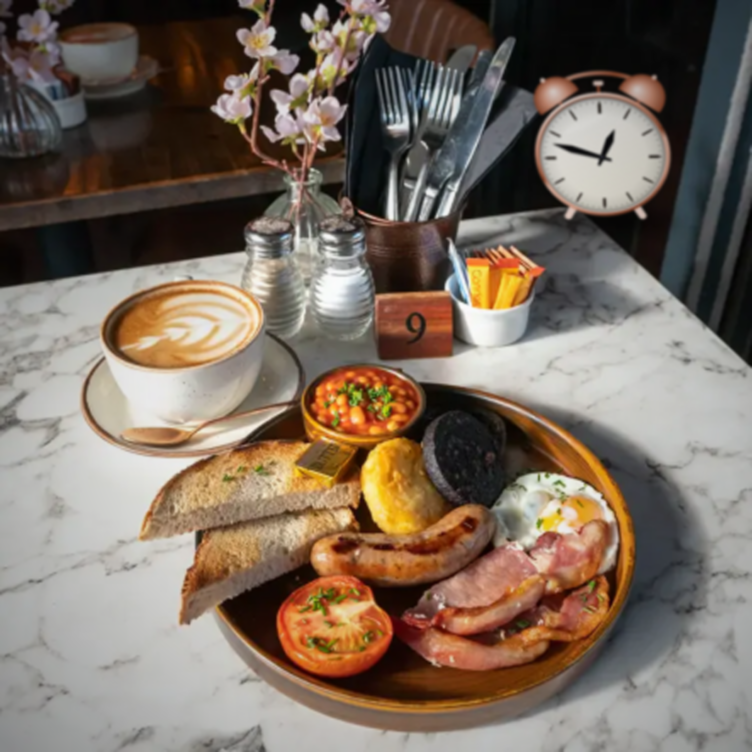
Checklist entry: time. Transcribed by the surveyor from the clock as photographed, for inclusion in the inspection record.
12:48
